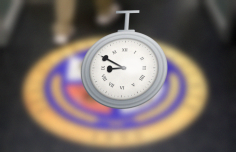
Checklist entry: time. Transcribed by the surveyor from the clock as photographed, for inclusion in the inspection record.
8:50
